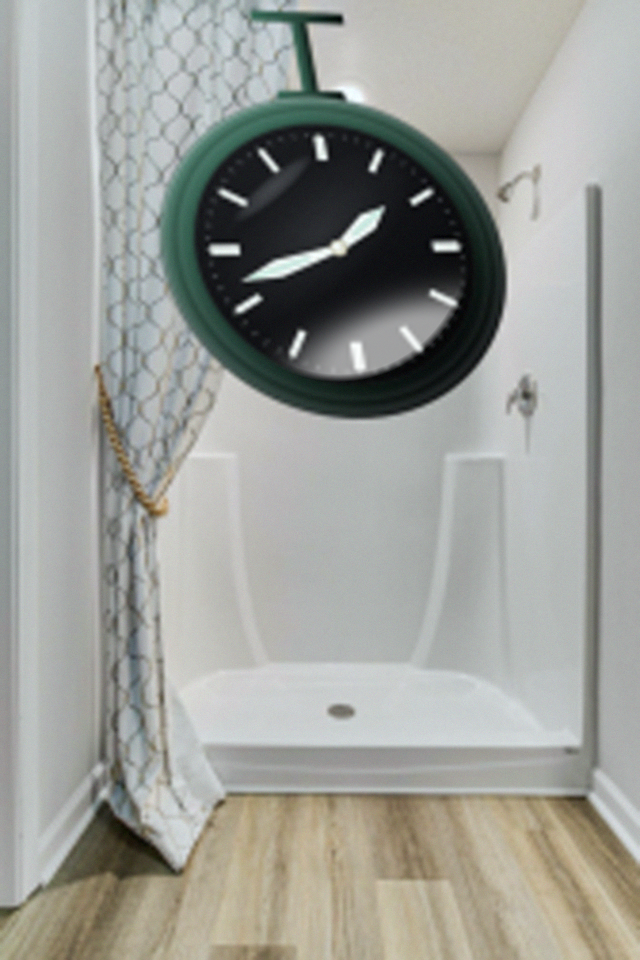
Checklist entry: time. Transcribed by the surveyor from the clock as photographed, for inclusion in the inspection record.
1:42
